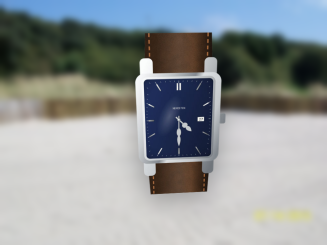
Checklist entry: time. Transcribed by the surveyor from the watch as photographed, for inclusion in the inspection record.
4:30
